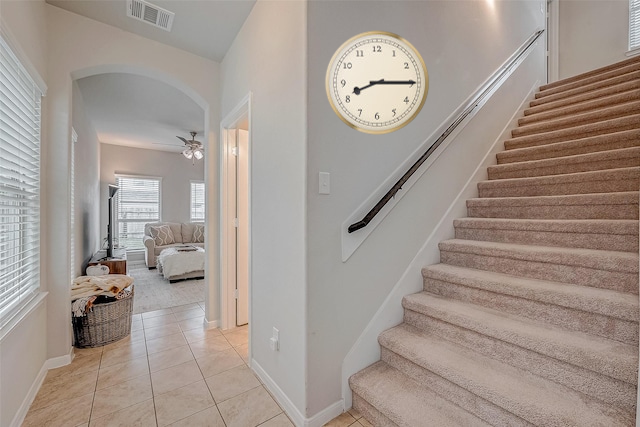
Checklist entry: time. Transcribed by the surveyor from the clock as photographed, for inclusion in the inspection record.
8:15
